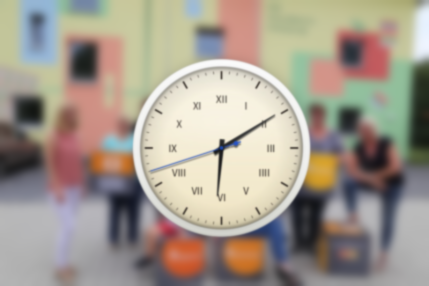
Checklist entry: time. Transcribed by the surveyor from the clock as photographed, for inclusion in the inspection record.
6:09:42
